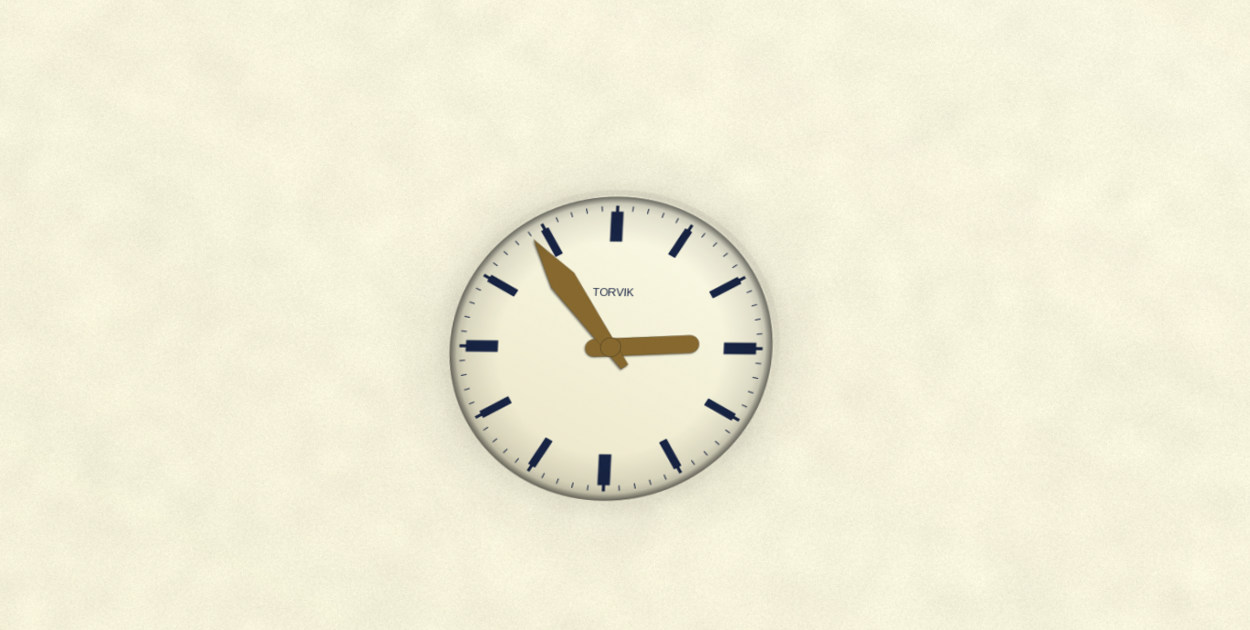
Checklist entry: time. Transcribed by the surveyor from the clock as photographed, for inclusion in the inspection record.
2:54
